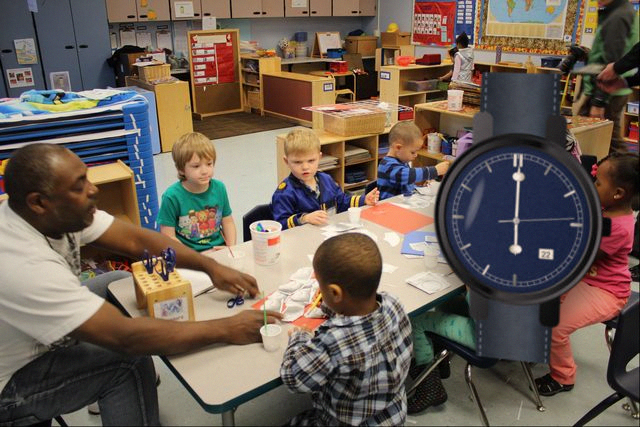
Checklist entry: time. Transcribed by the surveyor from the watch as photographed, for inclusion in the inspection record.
6:00:14
